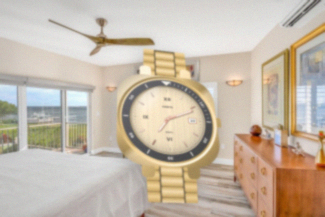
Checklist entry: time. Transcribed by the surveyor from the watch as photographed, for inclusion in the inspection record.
7:11
